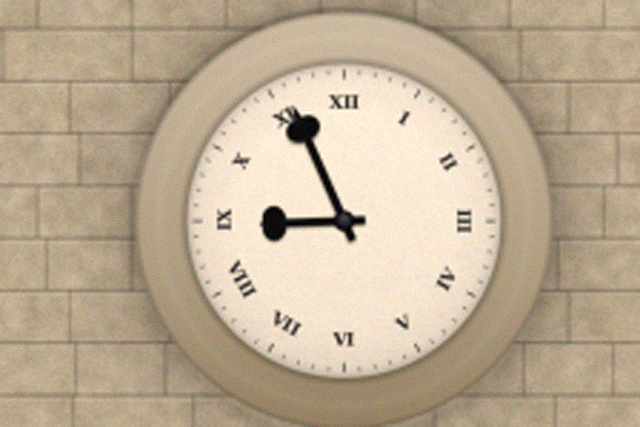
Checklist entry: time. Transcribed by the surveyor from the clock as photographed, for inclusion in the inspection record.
8:56
